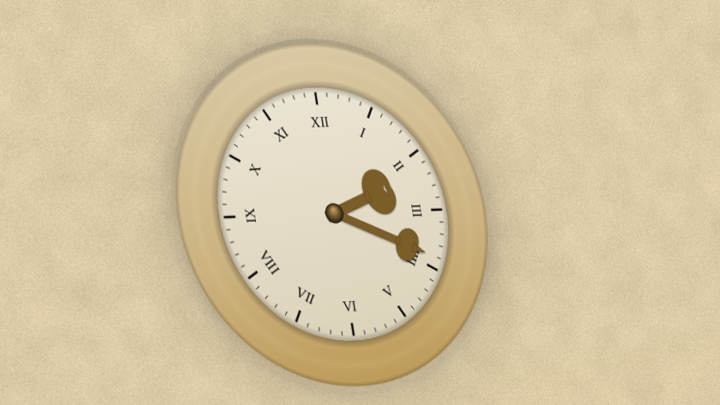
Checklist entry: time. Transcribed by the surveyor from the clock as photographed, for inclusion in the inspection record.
2:19
